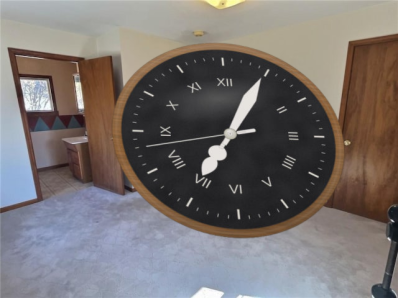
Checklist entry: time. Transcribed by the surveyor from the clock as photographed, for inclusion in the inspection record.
7:04:43
